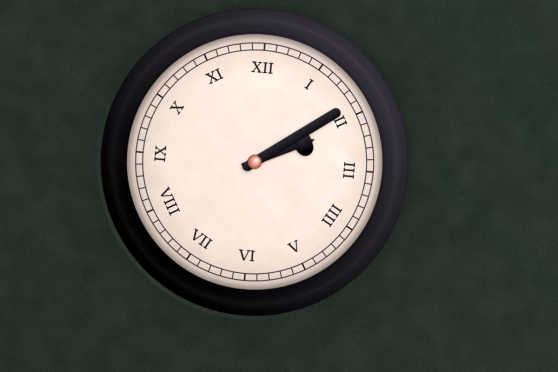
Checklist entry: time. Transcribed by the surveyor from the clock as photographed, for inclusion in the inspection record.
2:09
